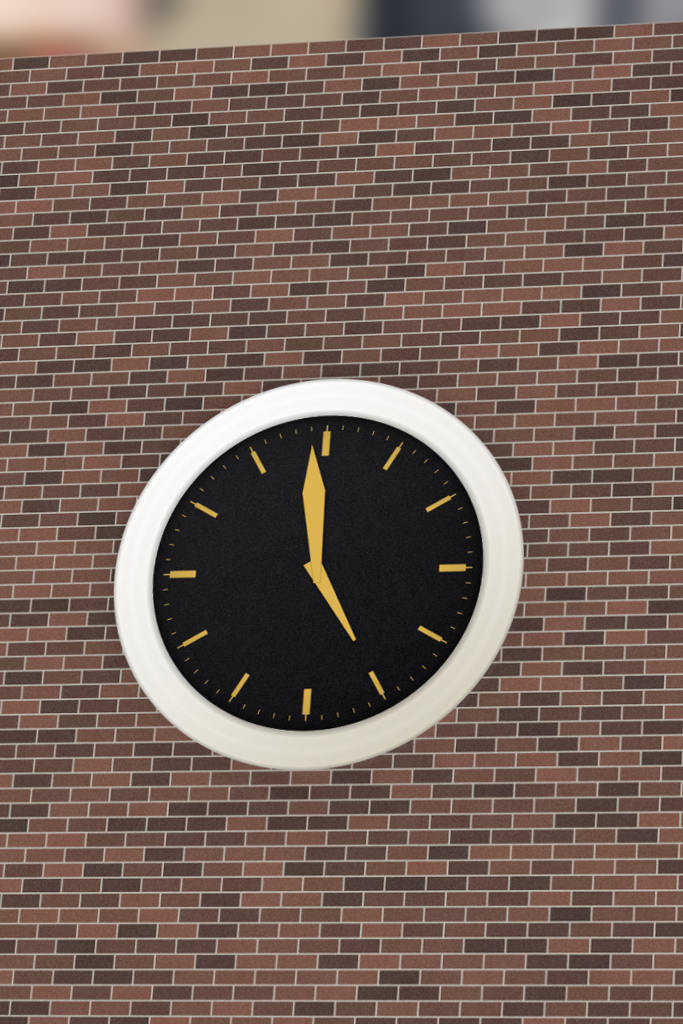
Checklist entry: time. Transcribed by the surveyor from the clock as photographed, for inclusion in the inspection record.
4:59
